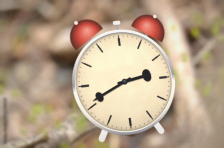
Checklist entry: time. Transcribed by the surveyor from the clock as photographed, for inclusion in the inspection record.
2:41
